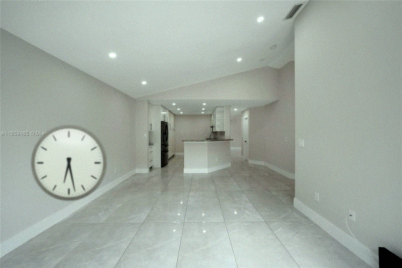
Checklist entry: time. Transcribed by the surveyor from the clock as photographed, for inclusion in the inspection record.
6:28
